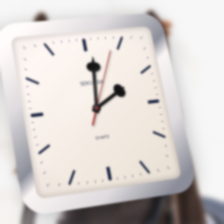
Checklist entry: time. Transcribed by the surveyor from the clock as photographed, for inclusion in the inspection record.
2:01:04
